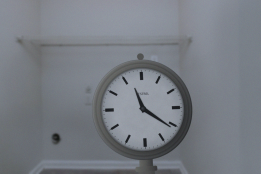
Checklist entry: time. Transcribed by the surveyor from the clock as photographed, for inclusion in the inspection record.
11:21
